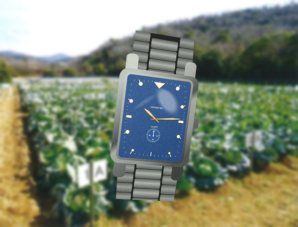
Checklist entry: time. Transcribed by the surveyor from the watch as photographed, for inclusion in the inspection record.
10:14
